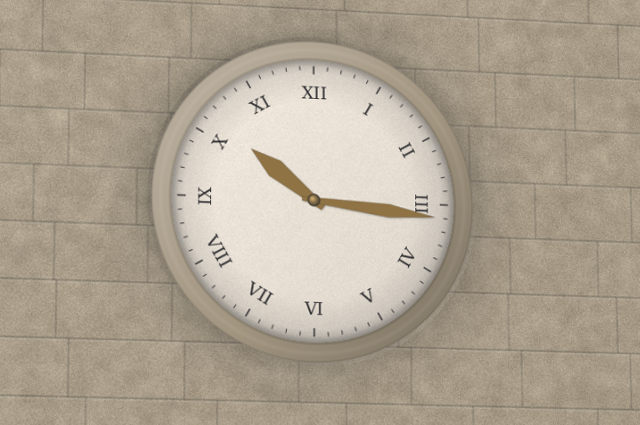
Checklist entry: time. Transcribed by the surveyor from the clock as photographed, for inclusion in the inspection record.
10:16
